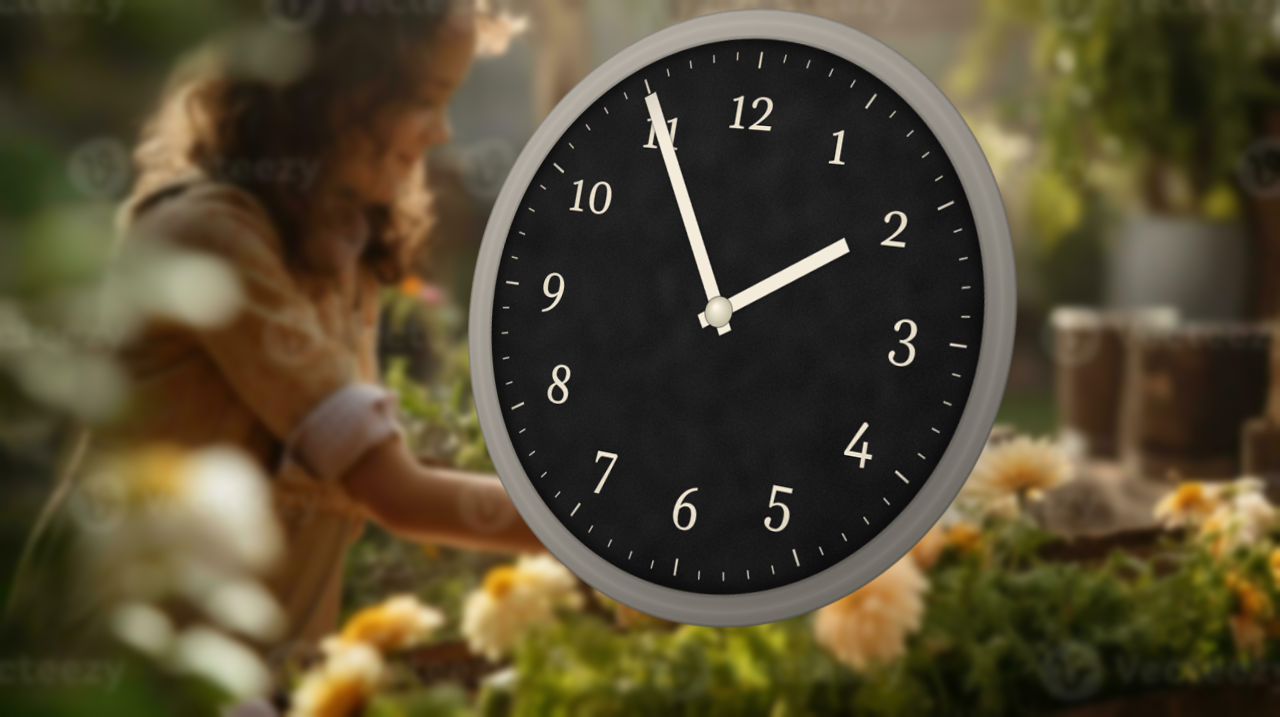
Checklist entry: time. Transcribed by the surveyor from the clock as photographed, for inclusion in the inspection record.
1:55
